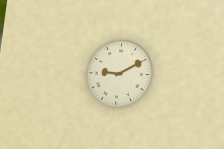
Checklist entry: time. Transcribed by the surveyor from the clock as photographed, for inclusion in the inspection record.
9:10
